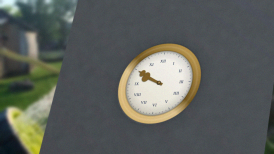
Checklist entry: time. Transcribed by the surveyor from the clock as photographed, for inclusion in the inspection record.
9:50
